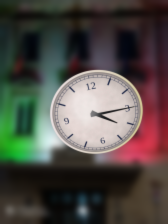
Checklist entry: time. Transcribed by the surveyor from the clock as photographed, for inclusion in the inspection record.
4:15
